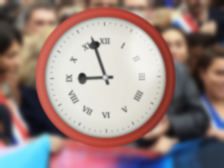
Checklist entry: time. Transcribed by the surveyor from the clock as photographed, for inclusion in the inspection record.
8:57
